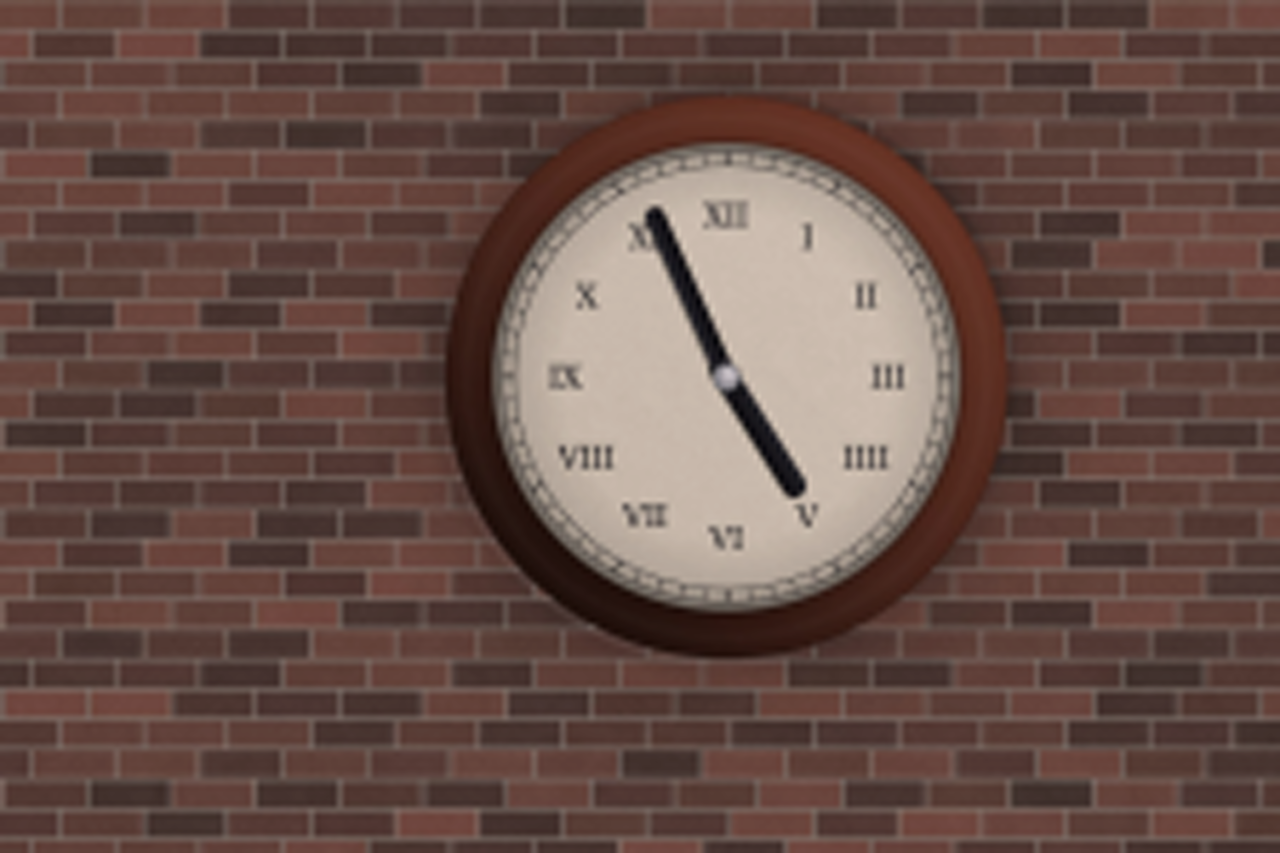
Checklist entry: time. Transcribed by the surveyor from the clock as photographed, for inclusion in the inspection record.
4:56
